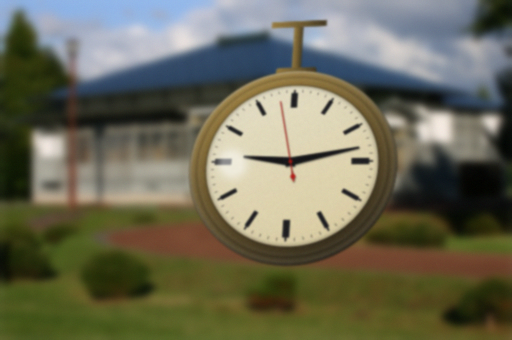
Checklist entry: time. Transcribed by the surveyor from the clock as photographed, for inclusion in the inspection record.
9:12:58
